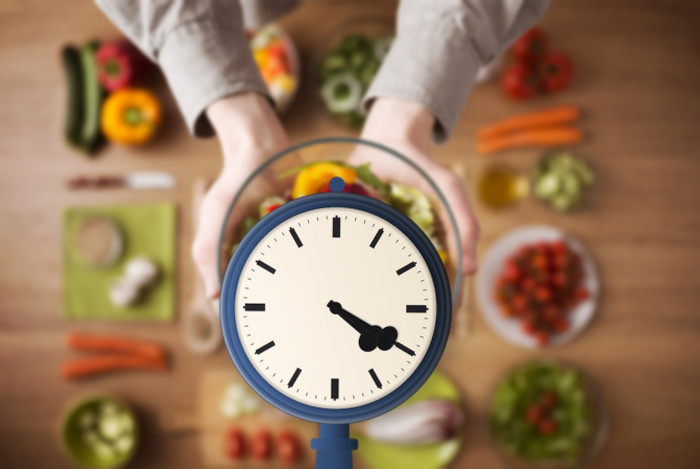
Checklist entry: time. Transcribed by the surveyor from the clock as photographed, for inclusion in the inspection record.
4:20
